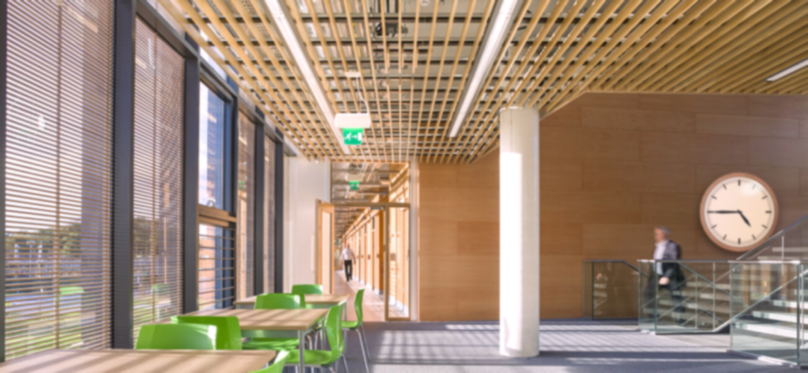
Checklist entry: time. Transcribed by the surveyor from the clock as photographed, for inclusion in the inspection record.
4:45
